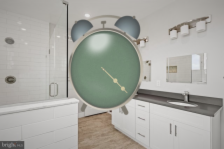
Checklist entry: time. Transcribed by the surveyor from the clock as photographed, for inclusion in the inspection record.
4:22
